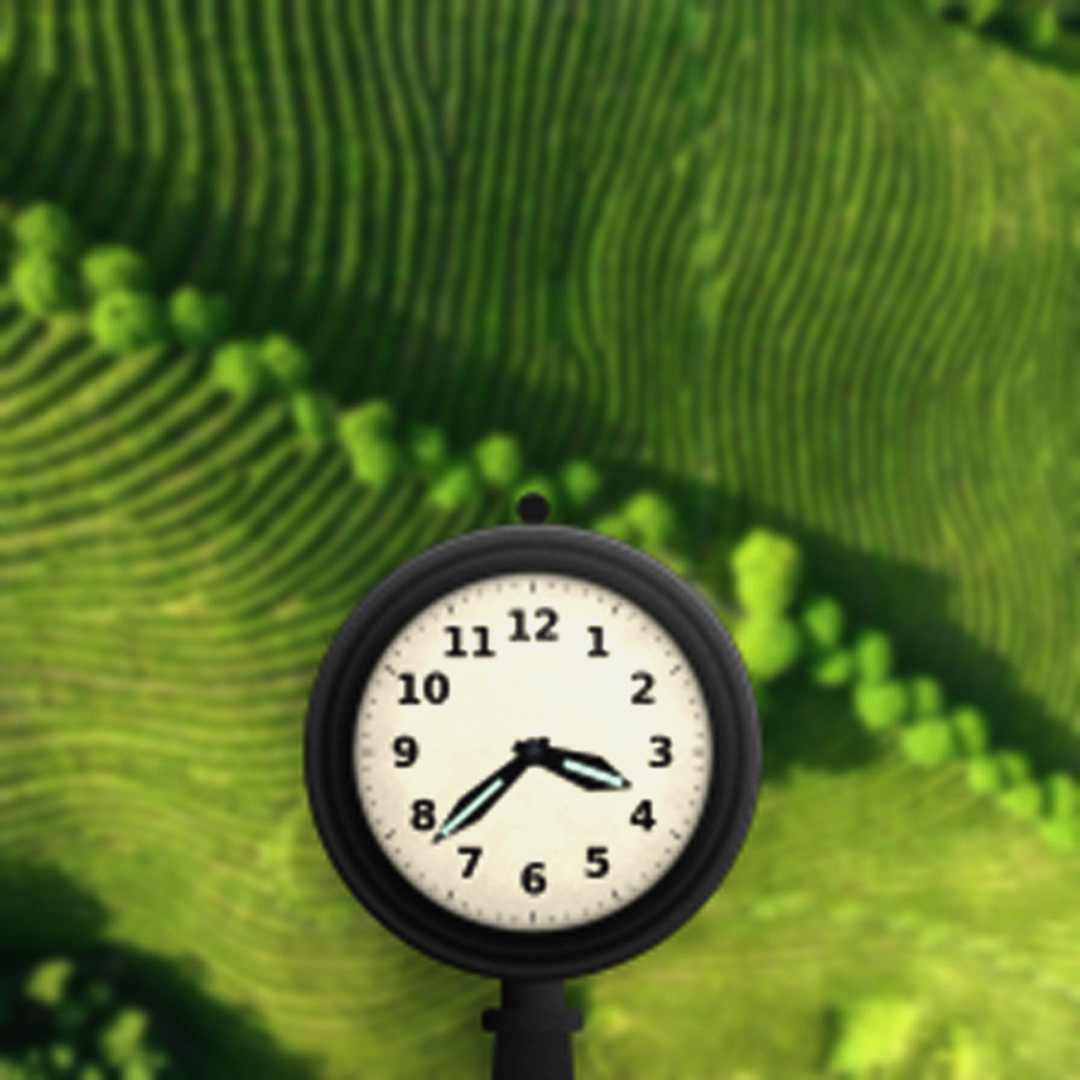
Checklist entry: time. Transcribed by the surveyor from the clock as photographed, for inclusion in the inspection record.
3:38
